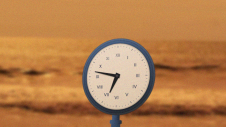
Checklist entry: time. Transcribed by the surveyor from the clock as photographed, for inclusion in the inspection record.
6:47
